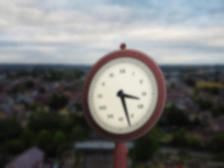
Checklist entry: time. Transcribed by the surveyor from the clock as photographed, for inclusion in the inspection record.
3:27
